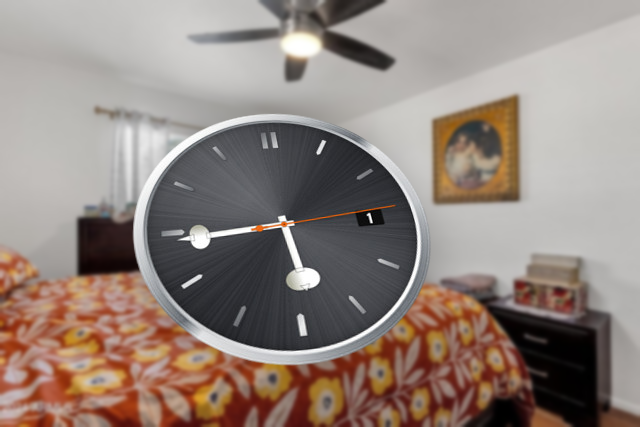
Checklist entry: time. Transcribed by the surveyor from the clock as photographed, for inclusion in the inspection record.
5:44:14
